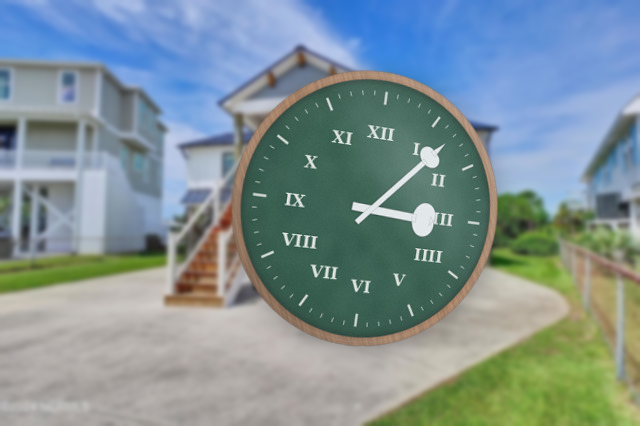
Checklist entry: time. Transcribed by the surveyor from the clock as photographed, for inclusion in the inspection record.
3:07
